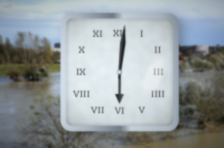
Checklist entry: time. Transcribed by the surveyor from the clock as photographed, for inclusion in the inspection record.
6:01
